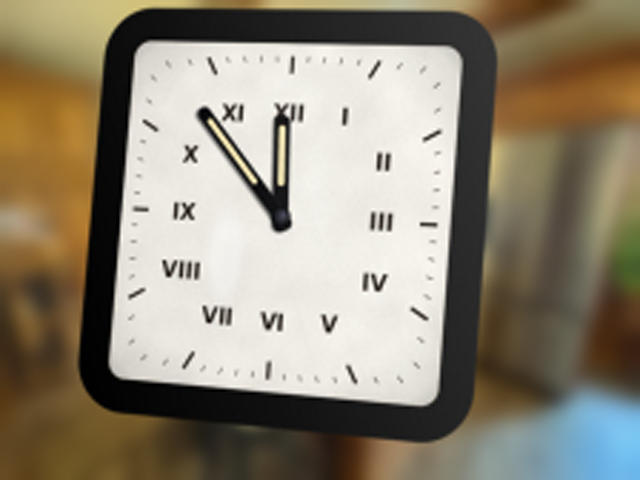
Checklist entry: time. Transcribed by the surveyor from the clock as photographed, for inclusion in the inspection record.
11:53
